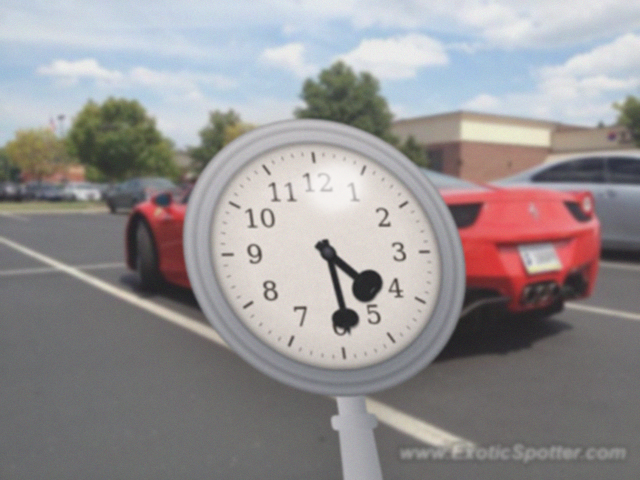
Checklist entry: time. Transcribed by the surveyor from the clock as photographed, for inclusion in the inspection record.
4:29
